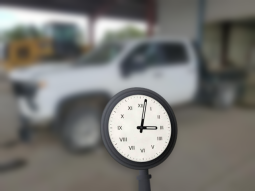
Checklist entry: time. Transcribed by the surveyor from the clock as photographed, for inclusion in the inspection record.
3:02
